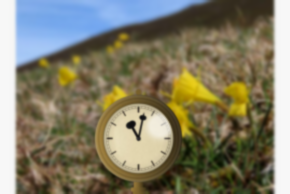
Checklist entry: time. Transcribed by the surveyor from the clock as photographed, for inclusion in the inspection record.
11:02
